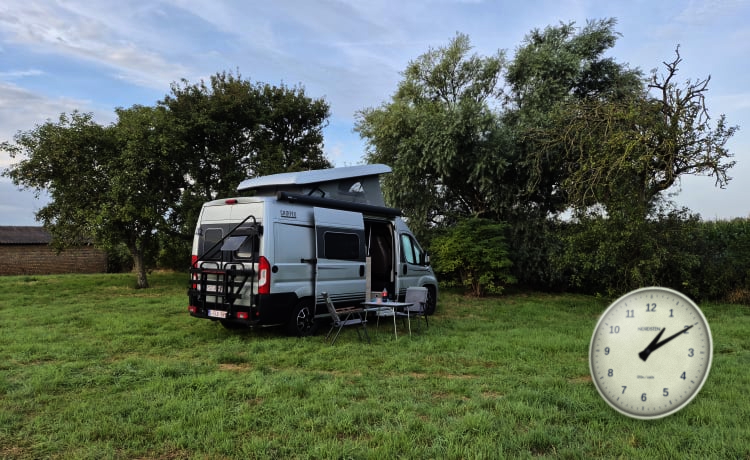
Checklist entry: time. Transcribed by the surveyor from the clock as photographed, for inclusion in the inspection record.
1:10
